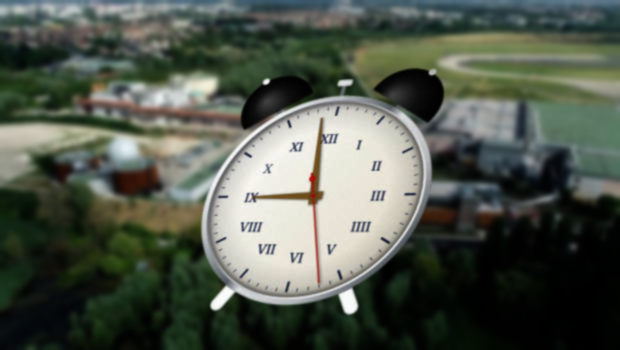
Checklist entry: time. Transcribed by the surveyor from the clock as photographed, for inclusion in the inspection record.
8:58:27
